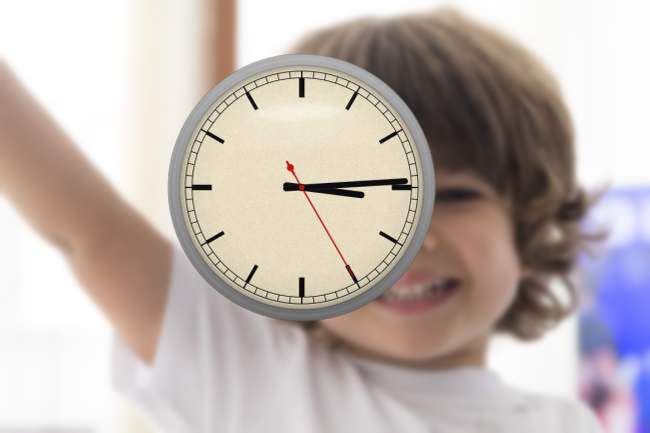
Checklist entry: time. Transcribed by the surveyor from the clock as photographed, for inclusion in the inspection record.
3:14:25
